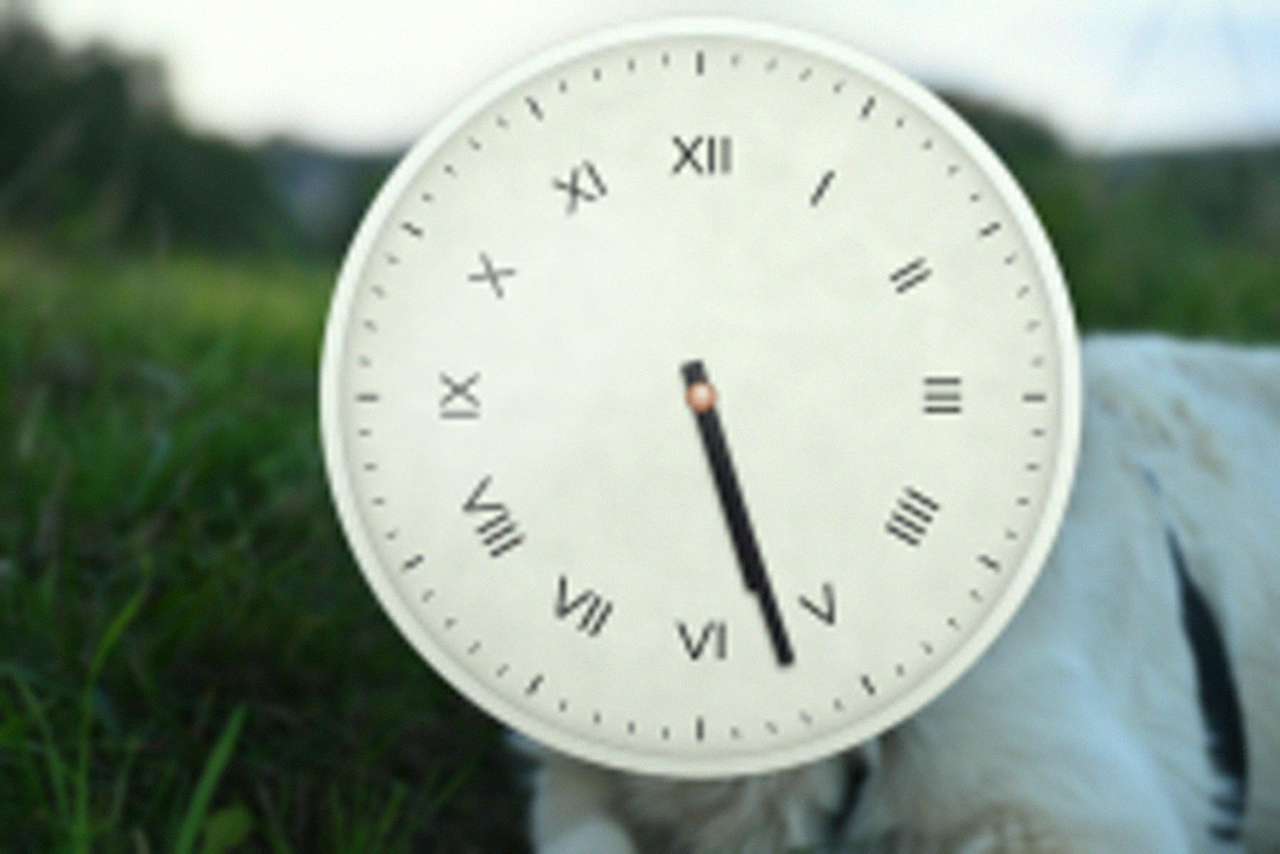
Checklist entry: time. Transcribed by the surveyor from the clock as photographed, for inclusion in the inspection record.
5:27
